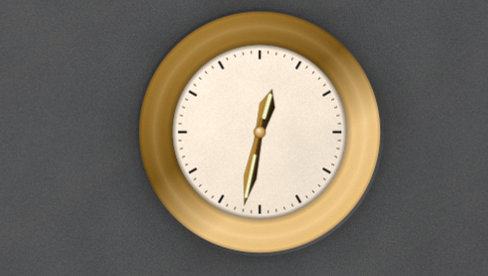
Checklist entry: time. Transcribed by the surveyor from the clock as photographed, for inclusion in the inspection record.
12:32
